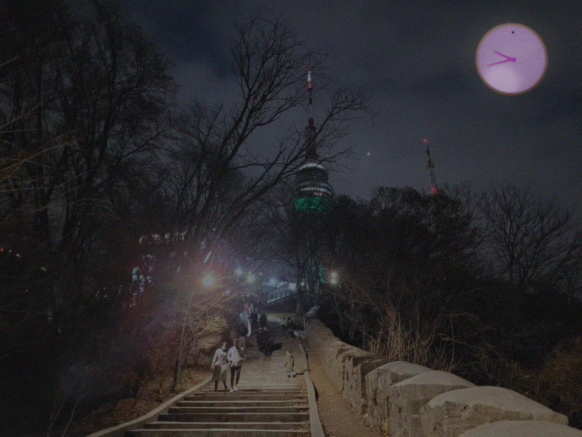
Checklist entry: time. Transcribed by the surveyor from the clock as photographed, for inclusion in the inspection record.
9:42
